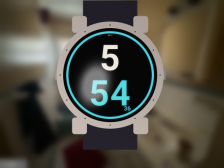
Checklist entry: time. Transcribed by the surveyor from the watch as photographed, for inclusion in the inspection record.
5:54
